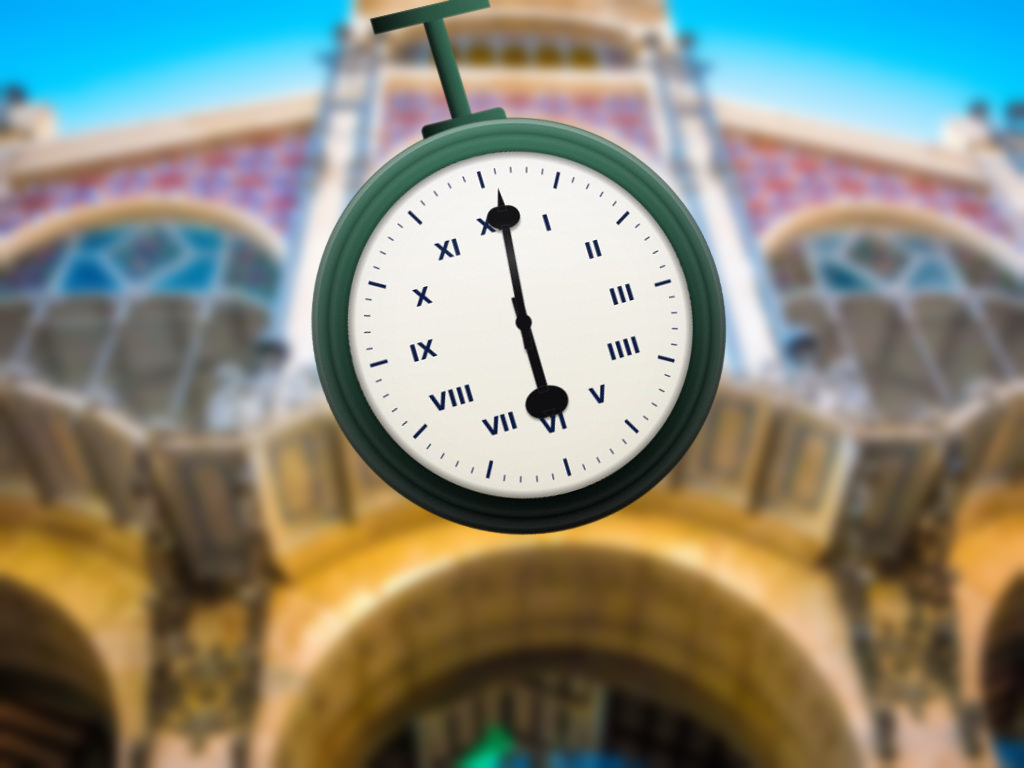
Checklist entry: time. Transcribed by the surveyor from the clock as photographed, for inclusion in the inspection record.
6:01
